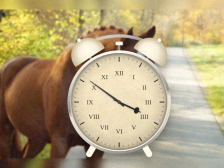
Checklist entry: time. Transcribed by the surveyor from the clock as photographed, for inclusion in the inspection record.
3:51
